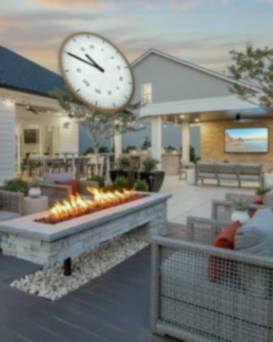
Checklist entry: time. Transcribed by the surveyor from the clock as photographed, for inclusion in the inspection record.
10:50
